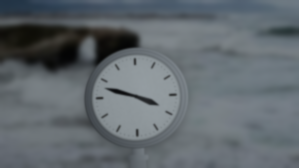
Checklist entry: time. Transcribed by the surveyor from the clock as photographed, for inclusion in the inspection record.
3:48
